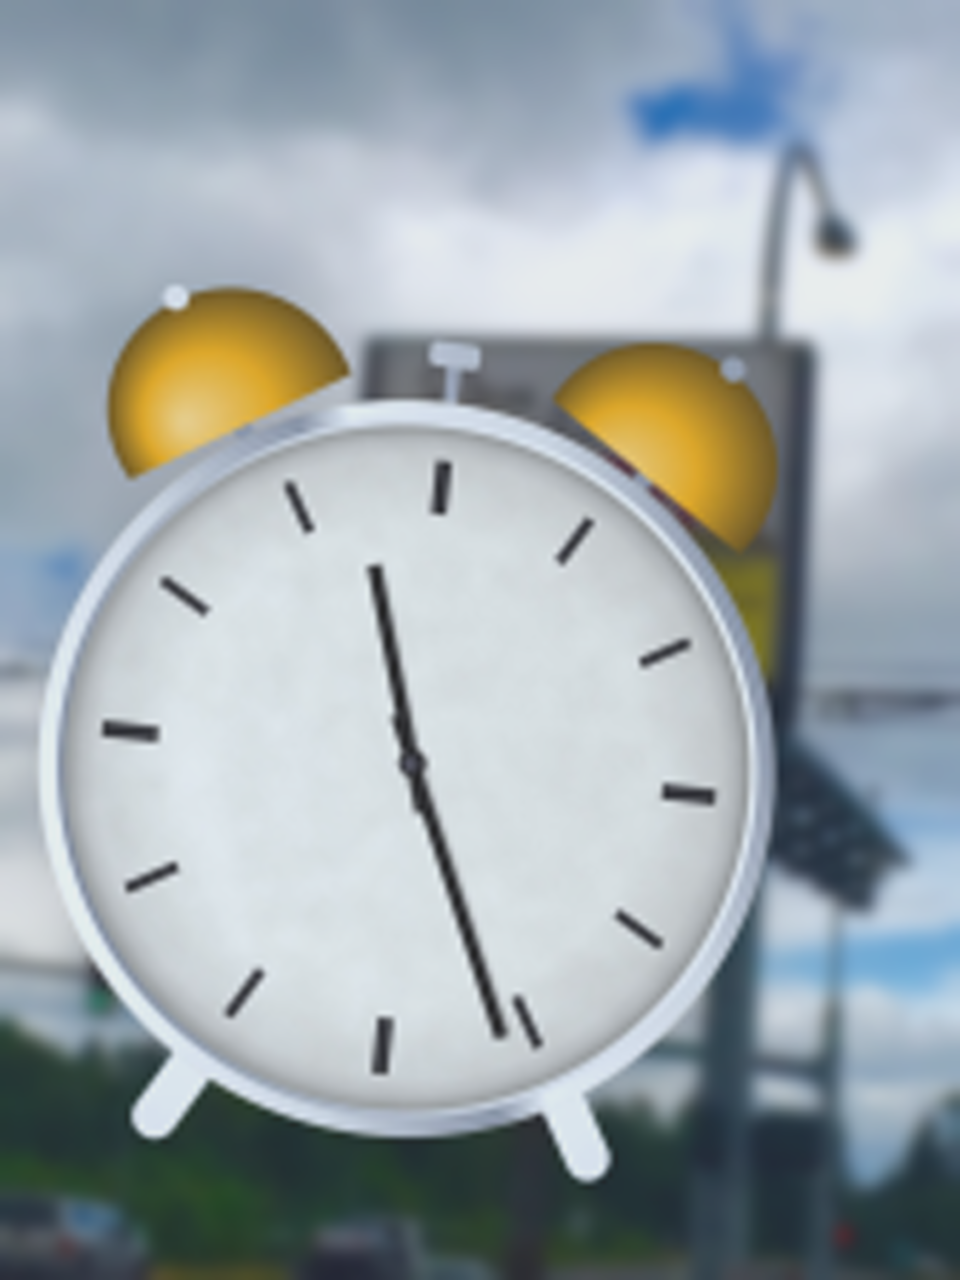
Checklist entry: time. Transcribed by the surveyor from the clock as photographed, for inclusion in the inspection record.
11:26
